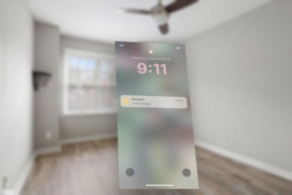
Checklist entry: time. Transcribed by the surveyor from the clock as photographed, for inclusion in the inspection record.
9:11
